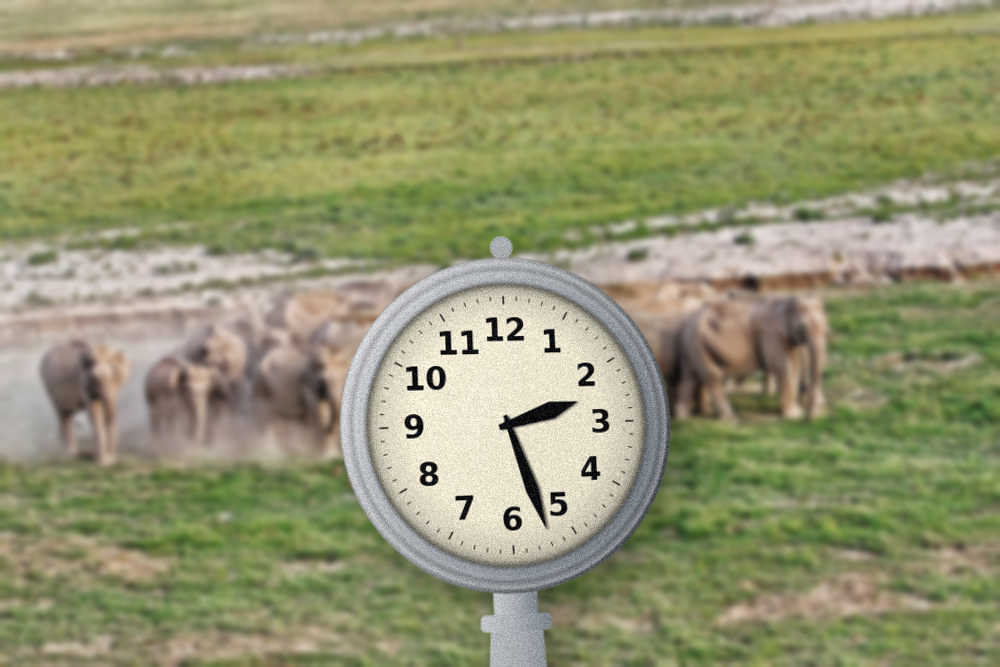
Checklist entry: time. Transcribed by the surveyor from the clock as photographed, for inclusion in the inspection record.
2:27
